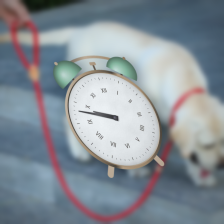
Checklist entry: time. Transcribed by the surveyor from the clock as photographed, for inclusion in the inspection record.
9:48
